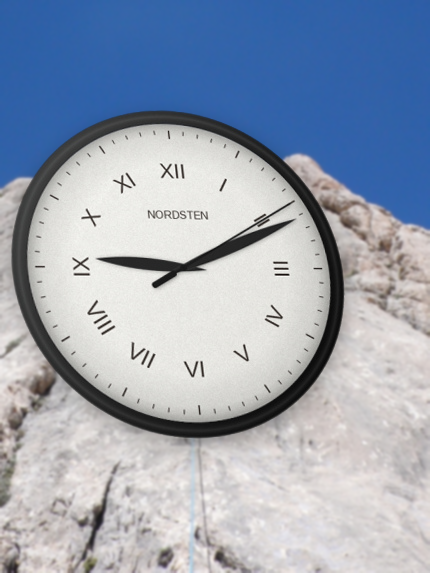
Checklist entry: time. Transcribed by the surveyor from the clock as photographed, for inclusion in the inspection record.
9:11:10
